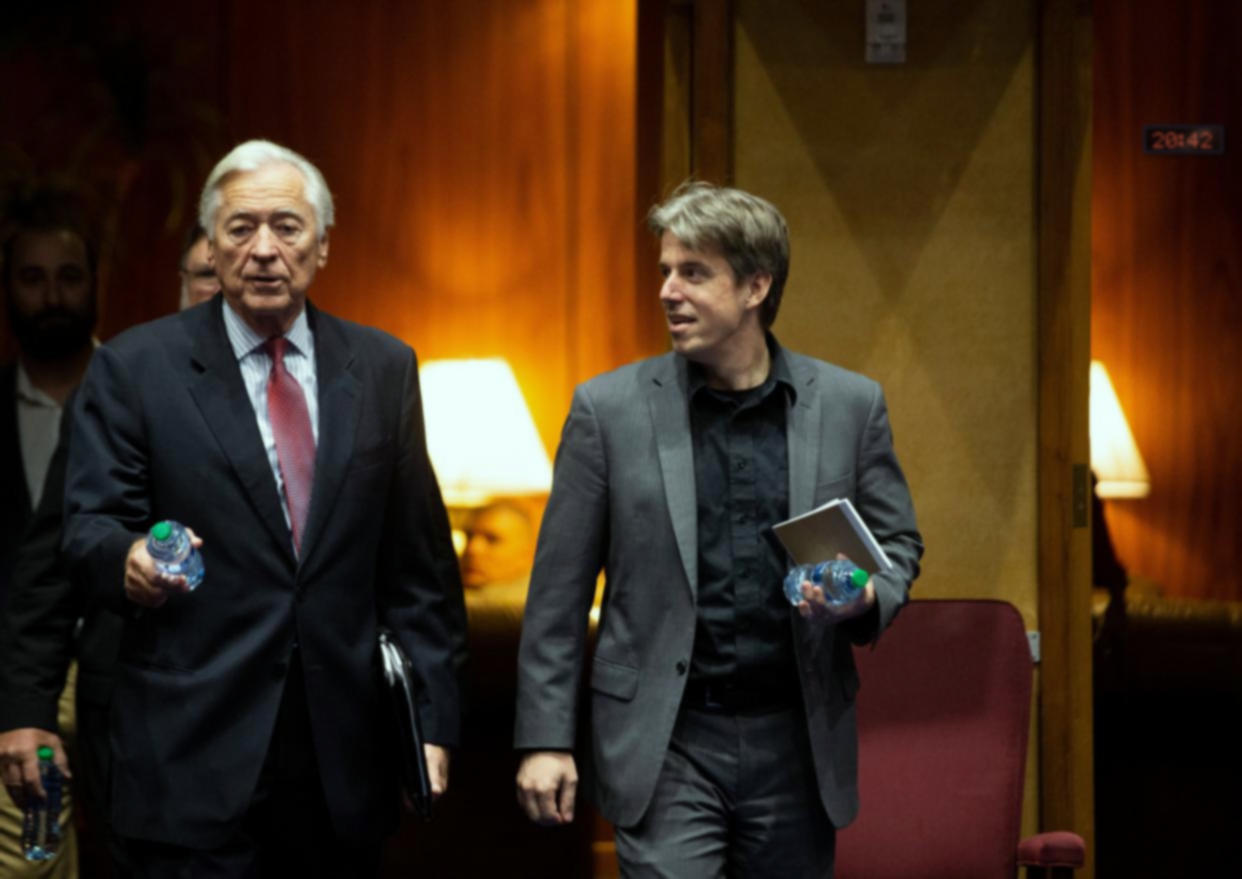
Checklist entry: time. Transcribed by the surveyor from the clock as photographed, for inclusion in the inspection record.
20:42
